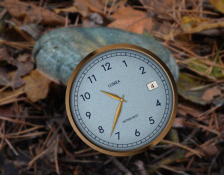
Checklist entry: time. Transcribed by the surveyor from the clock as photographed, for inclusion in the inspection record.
10:37
